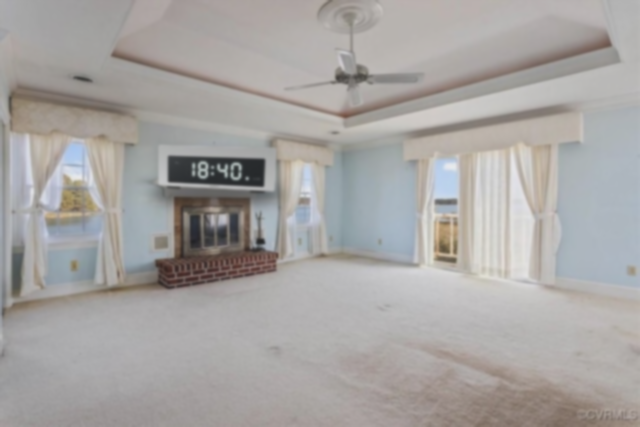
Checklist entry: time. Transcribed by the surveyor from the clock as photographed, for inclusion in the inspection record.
18:40
